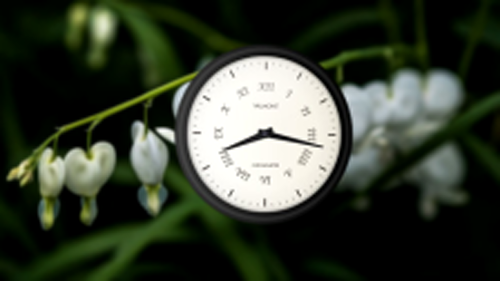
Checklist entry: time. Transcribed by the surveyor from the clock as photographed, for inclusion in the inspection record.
8:17
